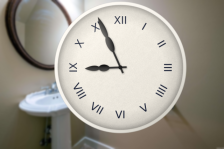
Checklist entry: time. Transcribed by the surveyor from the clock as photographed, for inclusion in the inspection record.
8:56
